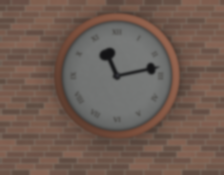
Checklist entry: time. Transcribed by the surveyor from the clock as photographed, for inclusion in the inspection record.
11:13
